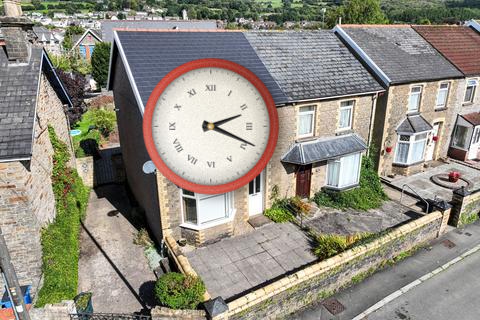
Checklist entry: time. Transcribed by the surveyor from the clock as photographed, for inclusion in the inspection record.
2:19
